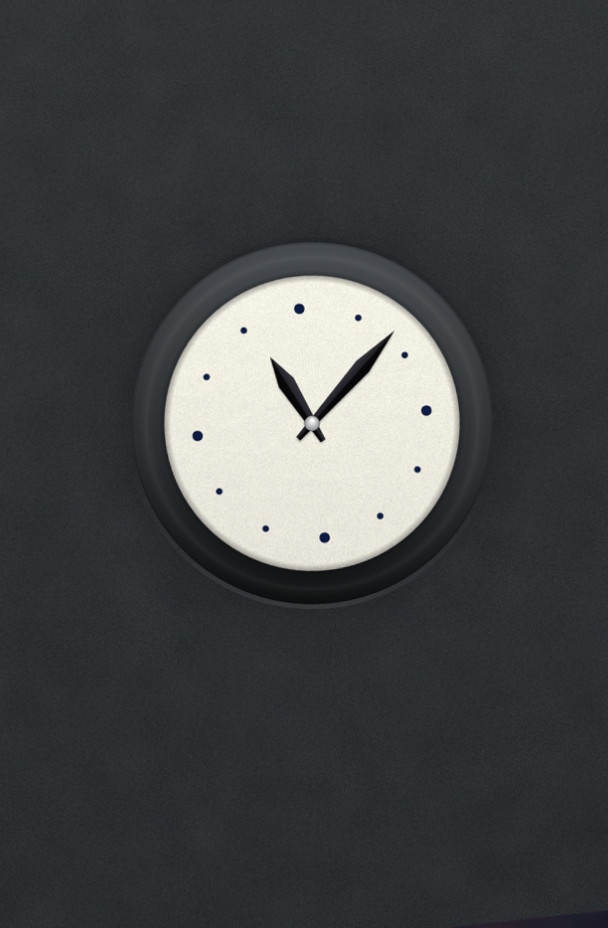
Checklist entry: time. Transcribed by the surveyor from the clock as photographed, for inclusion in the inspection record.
11:08
